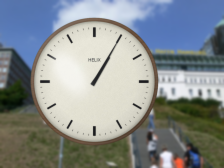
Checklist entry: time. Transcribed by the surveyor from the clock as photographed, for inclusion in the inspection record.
1:05
